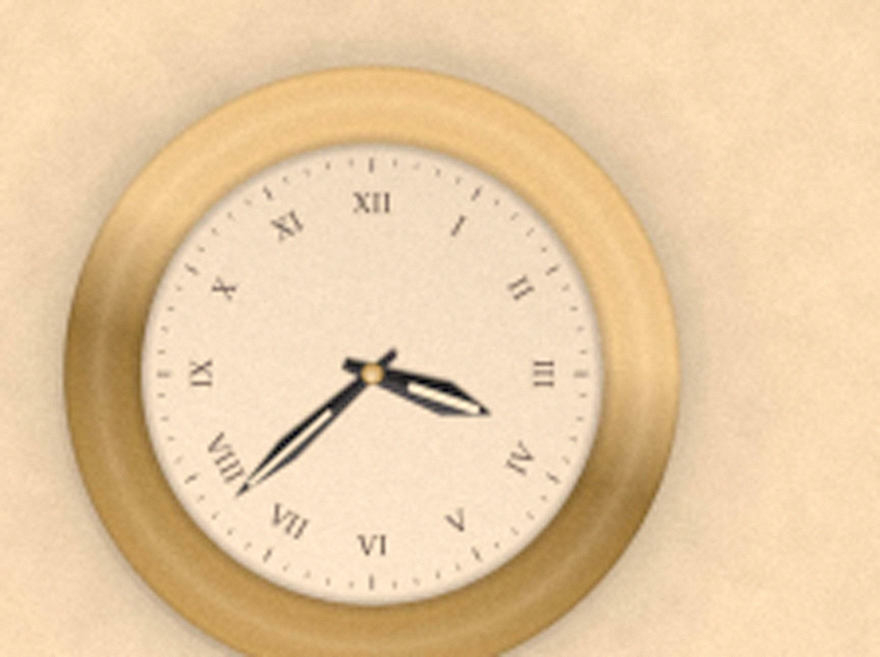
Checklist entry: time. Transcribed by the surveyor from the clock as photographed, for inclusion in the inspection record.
3:38
